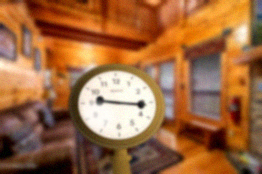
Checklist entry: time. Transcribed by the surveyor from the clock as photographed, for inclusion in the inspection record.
9:16
